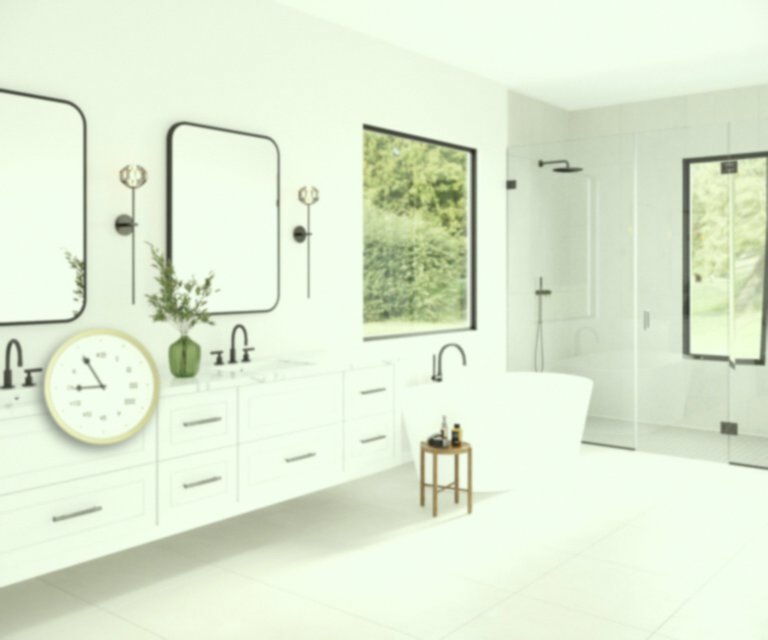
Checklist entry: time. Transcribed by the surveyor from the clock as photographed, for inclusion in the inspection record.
8:55
